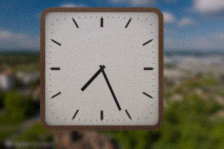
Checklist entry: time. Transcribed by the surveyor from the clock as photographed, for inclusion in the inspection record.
7:26
